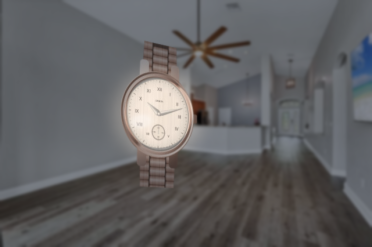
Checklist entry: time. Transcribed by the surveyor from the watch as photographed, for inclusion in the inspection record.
10:12
